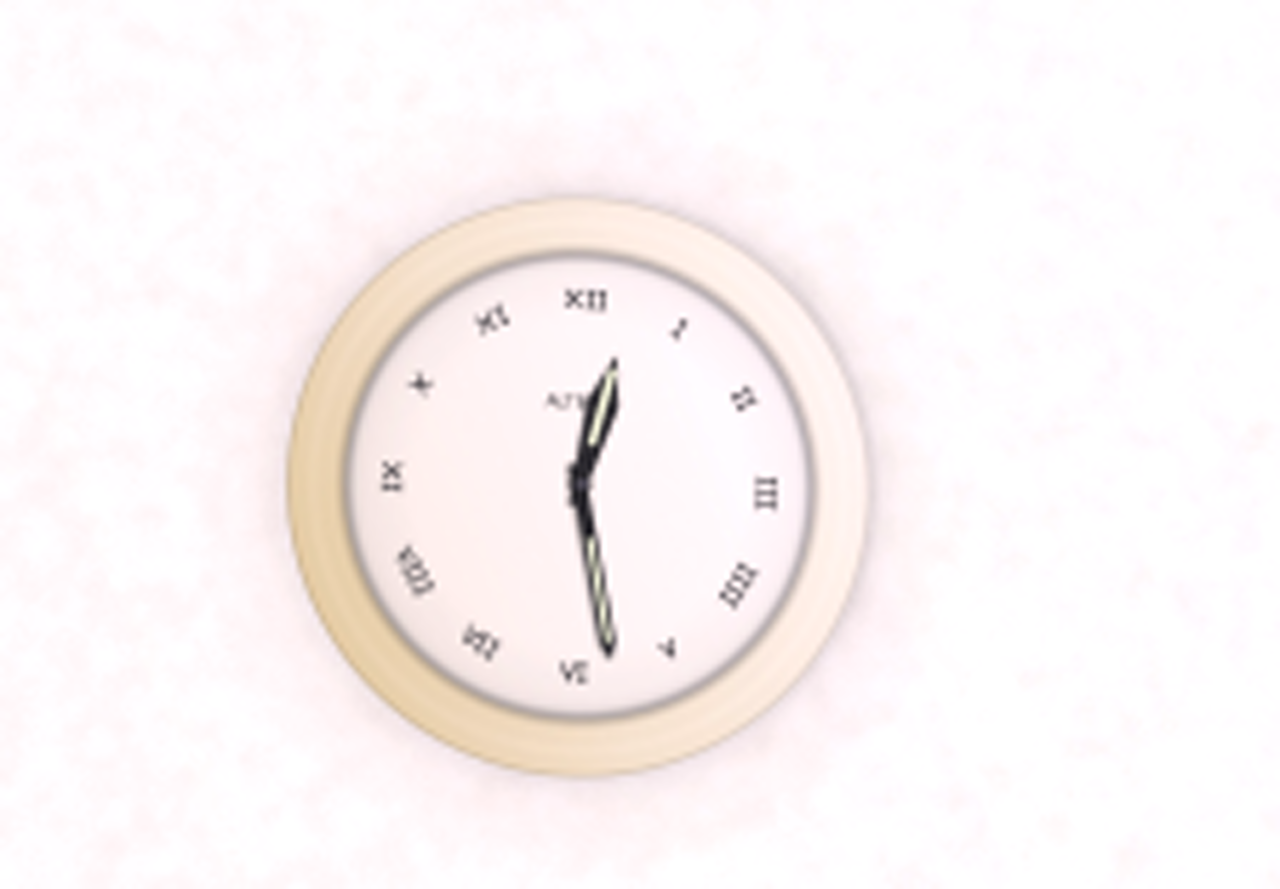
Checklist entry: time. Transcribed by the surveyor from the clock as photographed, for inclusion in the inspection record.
12:28
